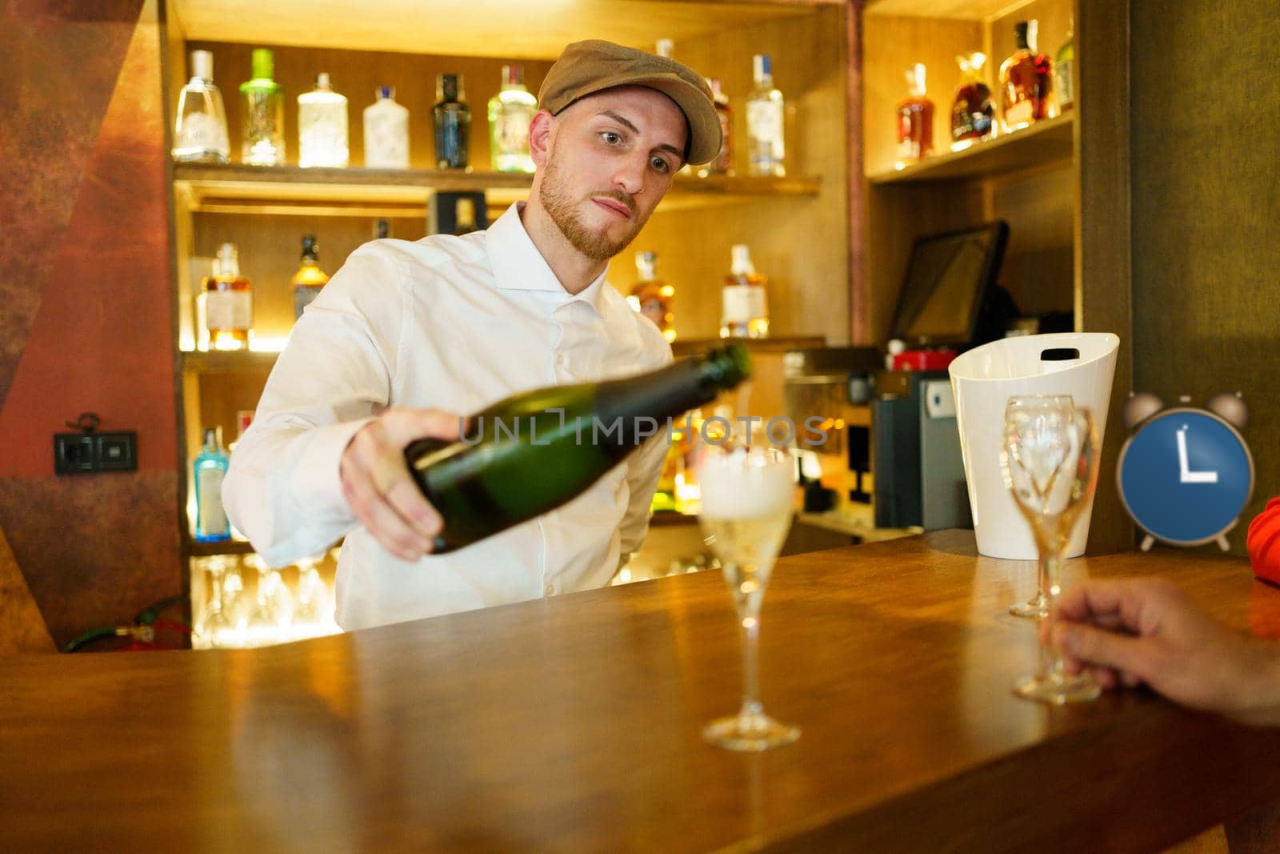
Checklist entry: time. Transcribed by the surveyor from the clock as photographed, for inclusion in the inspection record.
2:59
